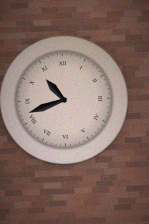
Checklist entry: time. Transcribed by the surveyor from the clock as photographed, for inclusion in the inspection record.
10:42
